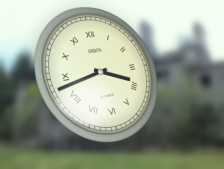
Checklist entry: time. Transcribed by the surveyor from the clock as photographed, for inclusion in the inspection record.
3:43
